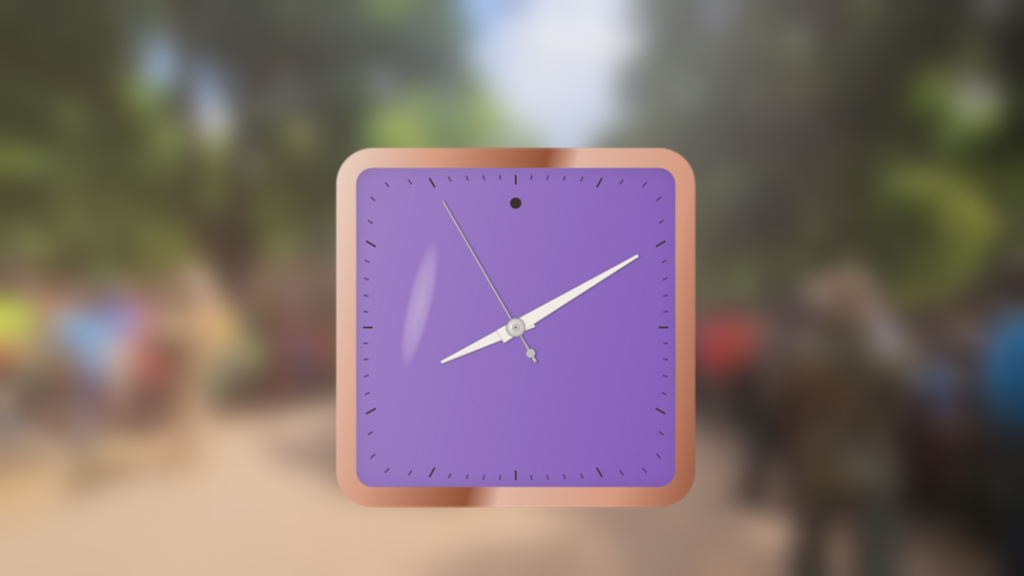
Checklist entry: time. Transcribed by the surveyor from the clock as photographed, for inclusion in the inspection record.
8:09:55
